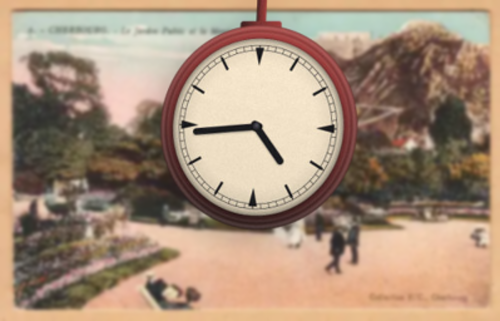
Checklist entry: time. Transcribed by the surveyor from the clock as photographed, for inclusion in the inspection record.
4:44
